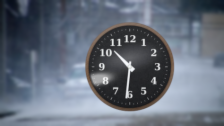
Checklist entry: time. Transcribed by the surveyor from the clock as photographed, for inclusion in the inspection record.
10:31
